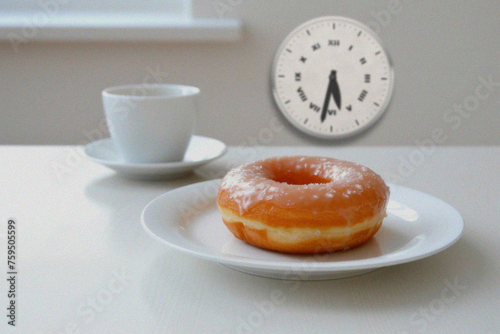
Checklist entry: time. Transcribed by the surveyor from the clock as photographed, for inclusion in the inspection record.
5:32
